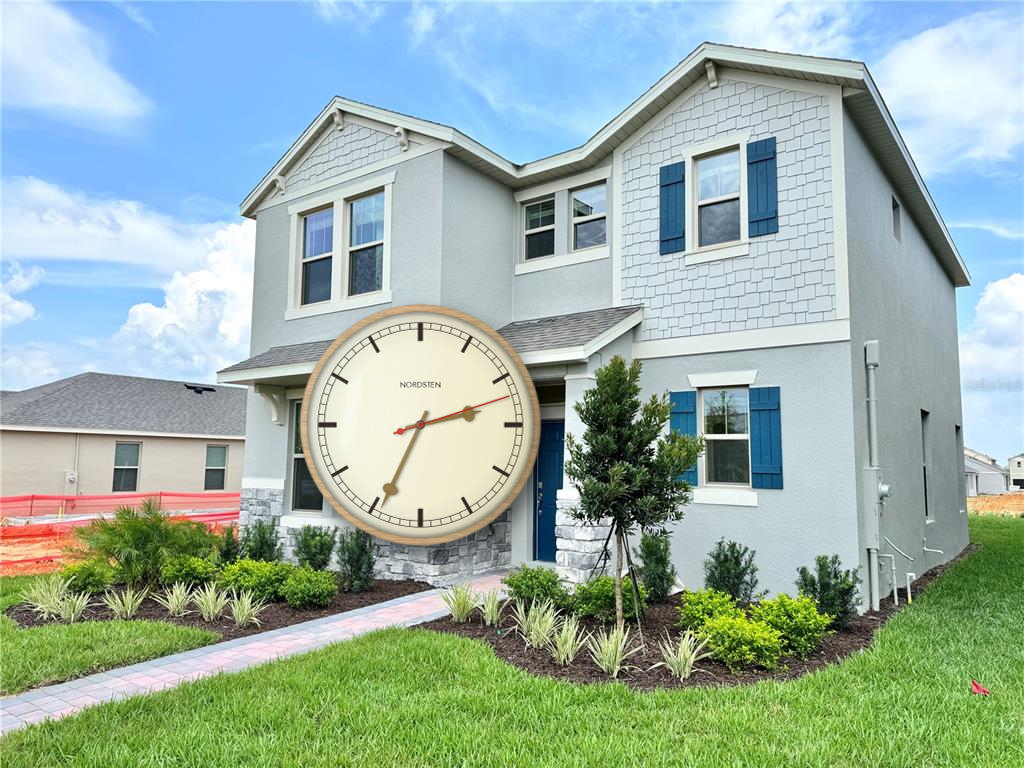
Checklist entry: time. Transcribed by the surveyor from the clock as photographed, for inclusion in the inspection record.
2:34:12
